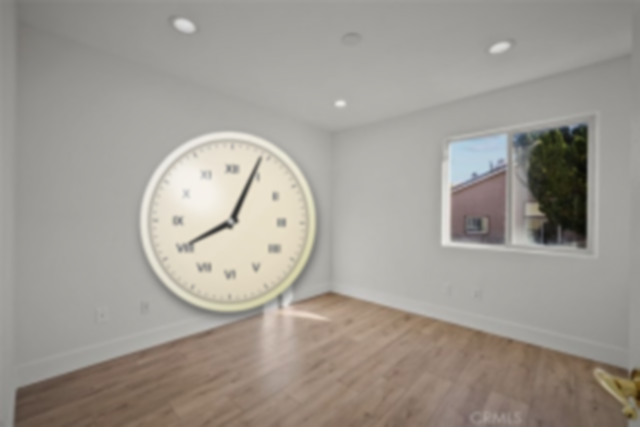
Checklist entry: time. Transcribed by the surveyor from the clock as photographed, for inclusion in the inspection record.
8:04
